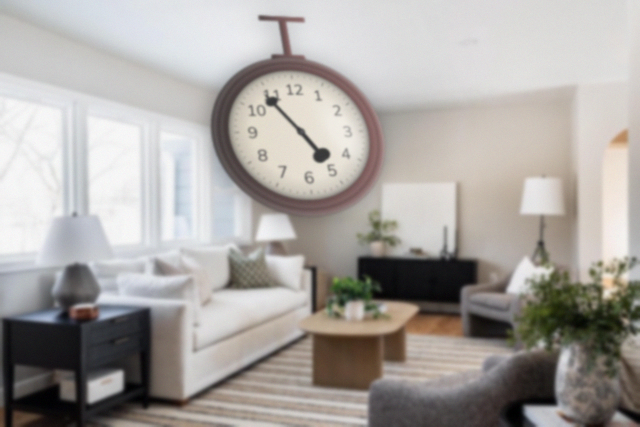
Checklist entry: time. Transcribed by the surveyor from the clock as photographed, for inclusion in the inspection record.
4:54
